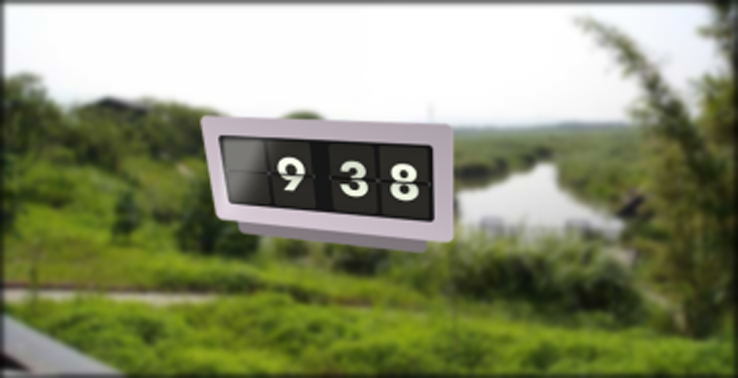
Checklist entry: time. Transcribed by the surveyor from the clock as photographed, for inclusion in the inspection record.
9:38
